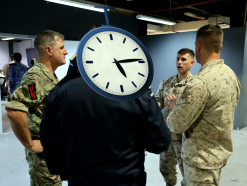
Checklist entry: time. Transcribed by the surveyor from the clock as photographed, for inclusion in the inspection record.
5:14
